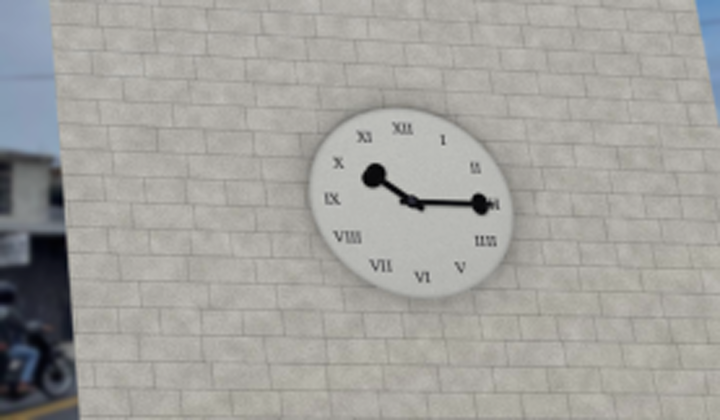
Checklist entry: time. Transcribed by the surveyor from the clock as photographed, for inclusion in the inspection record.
10:15
